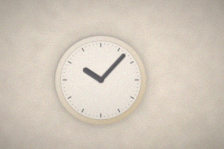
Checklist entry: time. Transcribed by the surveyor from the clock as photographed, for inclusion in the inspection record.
10:07
